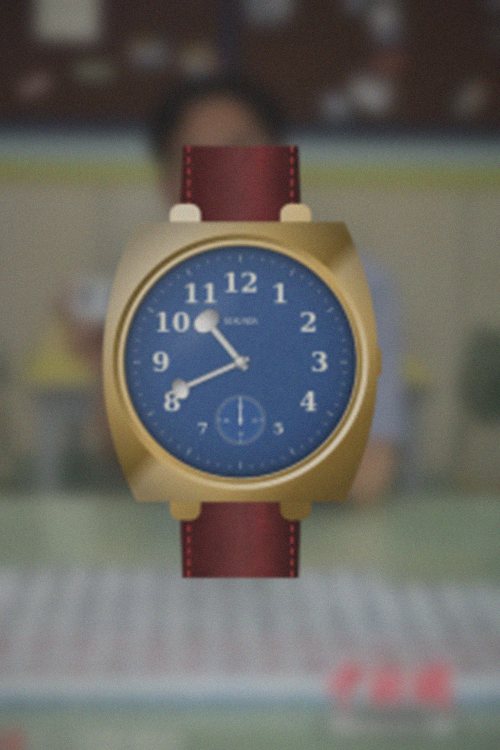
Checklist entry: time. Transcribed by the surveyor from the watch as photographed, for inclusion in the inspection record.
10:41
